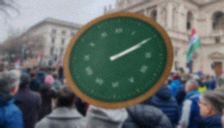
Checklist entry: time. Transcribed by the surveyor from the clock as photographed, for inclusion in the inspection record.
2:10
